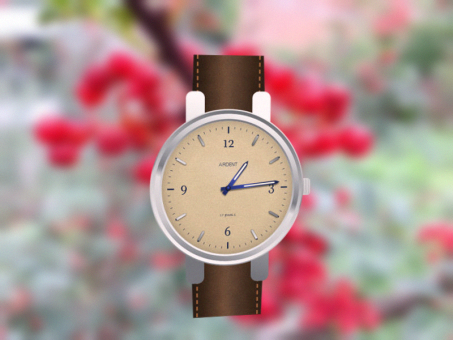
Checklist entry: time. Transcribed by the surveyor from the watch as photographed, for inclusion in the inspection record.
1:14
